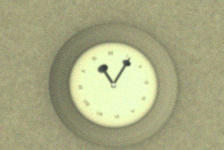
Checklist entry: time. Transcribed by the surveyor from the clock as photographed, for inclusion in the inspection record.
11:06
